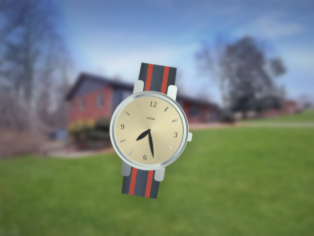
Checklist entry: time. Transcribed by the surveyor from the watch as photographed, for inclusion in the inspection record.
7:27
